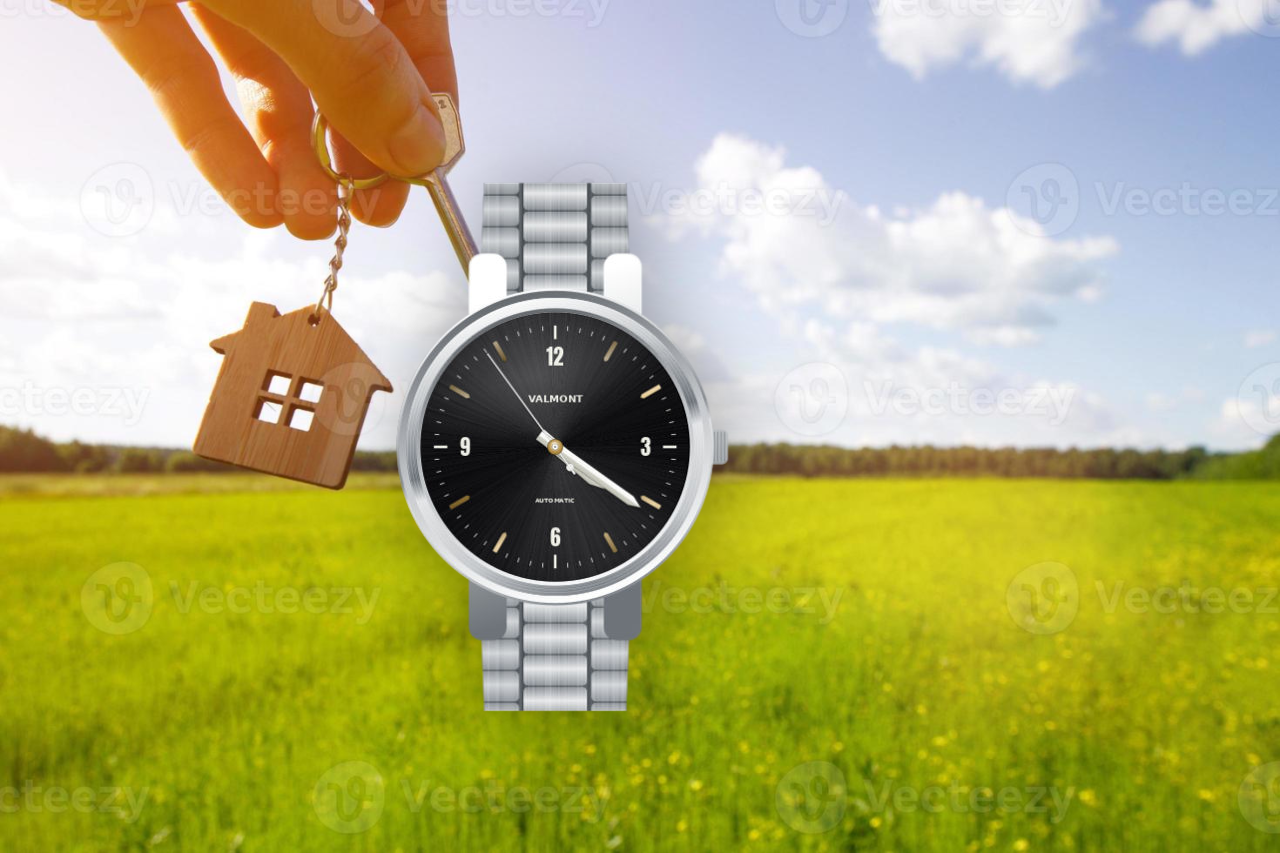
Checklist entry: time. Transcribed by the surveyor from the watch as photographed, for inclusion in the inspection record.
4:20:54
